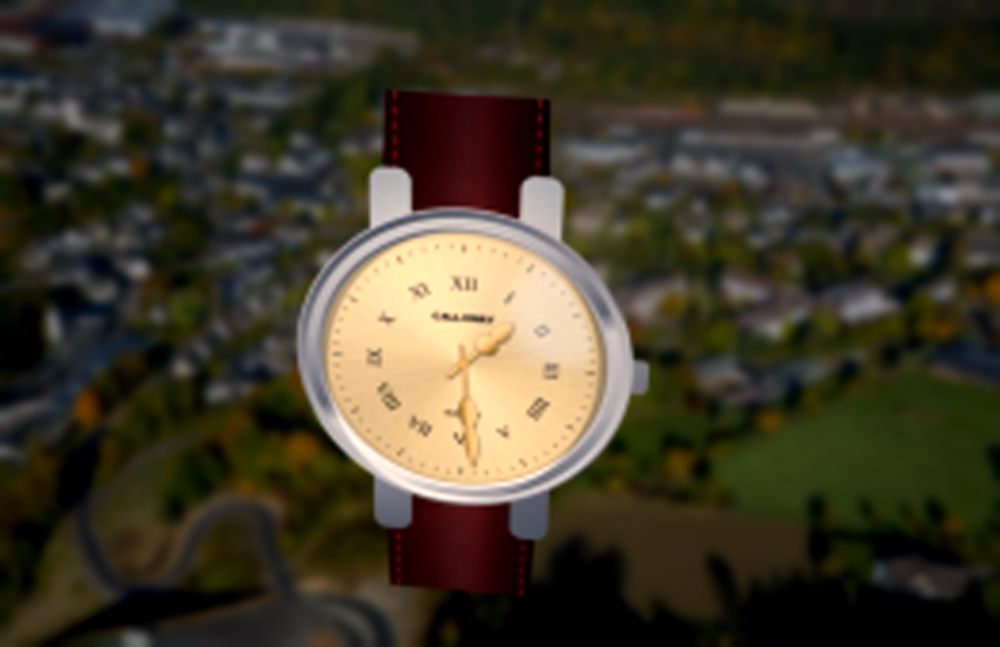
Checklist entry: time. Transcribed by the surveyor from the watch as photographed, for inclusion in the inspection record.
1:29
